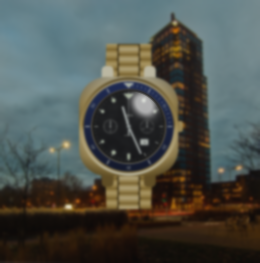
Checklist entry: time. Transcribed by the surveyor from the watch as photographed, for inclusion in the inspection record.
11:26
